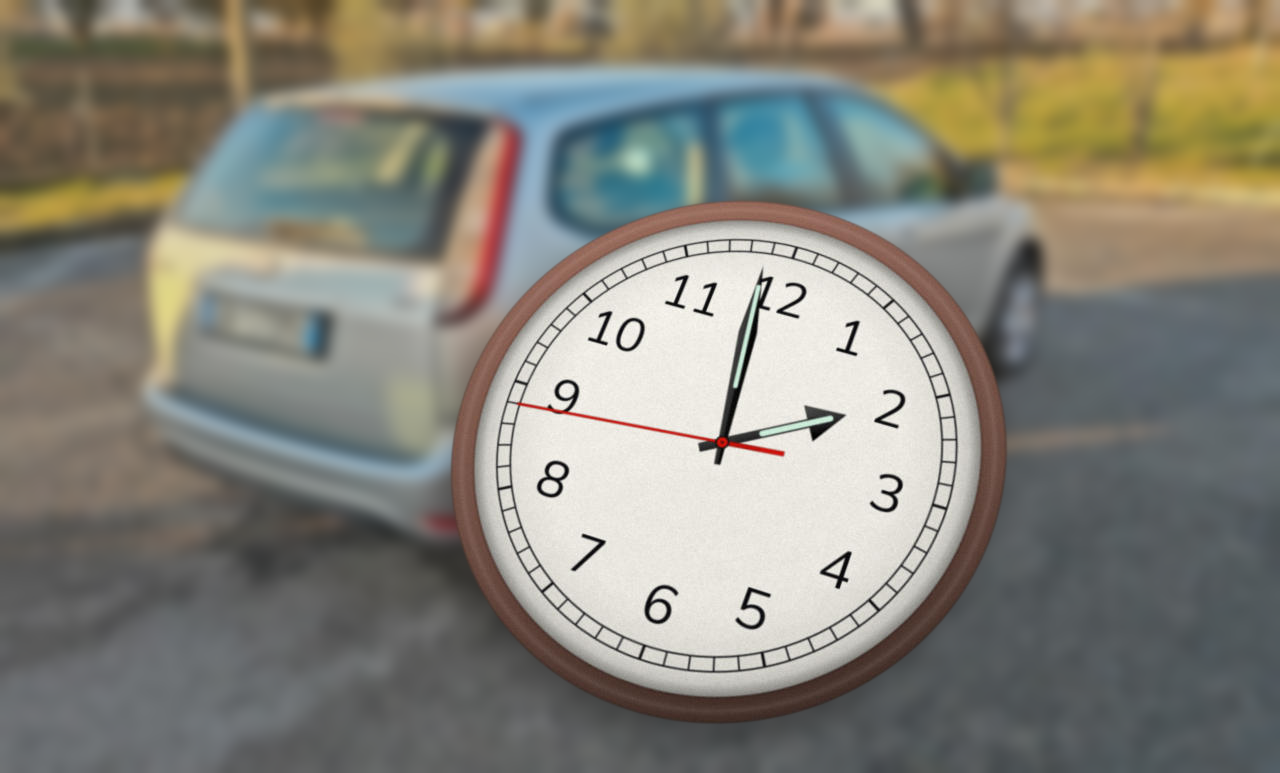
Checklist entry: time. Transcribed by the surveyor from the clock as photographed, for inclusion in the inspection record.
1:58:44
